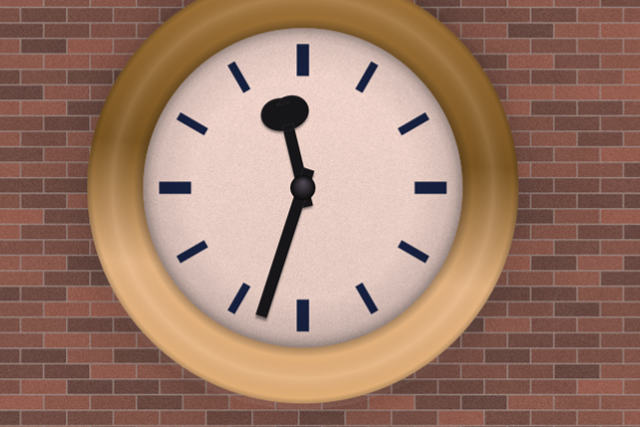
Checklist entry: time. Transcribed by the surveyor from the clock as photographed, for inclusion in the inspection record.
11:33
